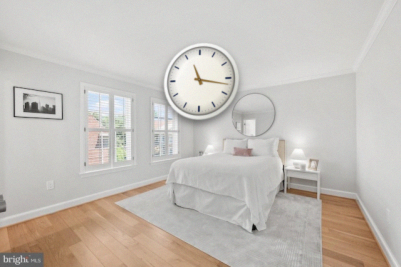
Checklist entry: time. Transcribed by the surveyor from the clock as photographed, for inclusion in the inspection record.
11:17
